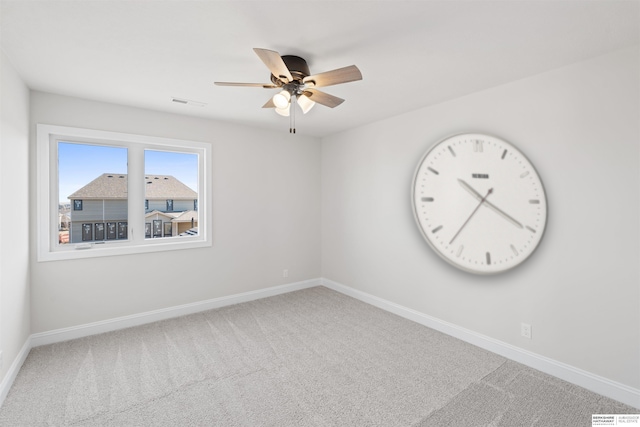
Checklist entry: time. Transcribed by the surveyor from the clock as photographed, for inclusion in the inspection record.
10:20:37
